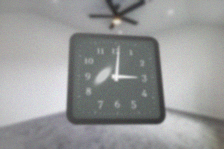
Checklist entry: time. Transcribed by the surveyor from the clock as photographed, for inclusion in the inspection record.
3:01
